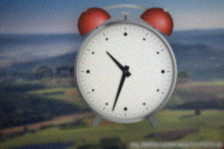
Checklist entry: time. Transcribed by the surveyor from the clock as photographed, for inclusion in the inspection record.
10:33
